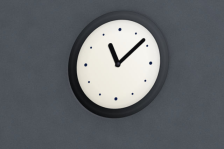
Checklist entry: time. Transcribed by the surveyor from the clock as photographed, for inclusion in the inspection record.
11:08
